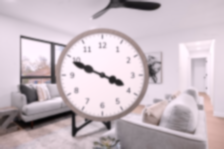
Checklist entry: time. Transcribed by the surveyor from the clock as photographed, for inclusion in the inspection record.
3:49
